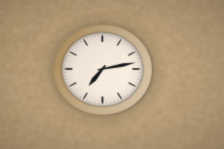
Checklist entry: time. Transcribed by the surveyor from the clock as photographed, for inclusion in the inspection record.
7:13
